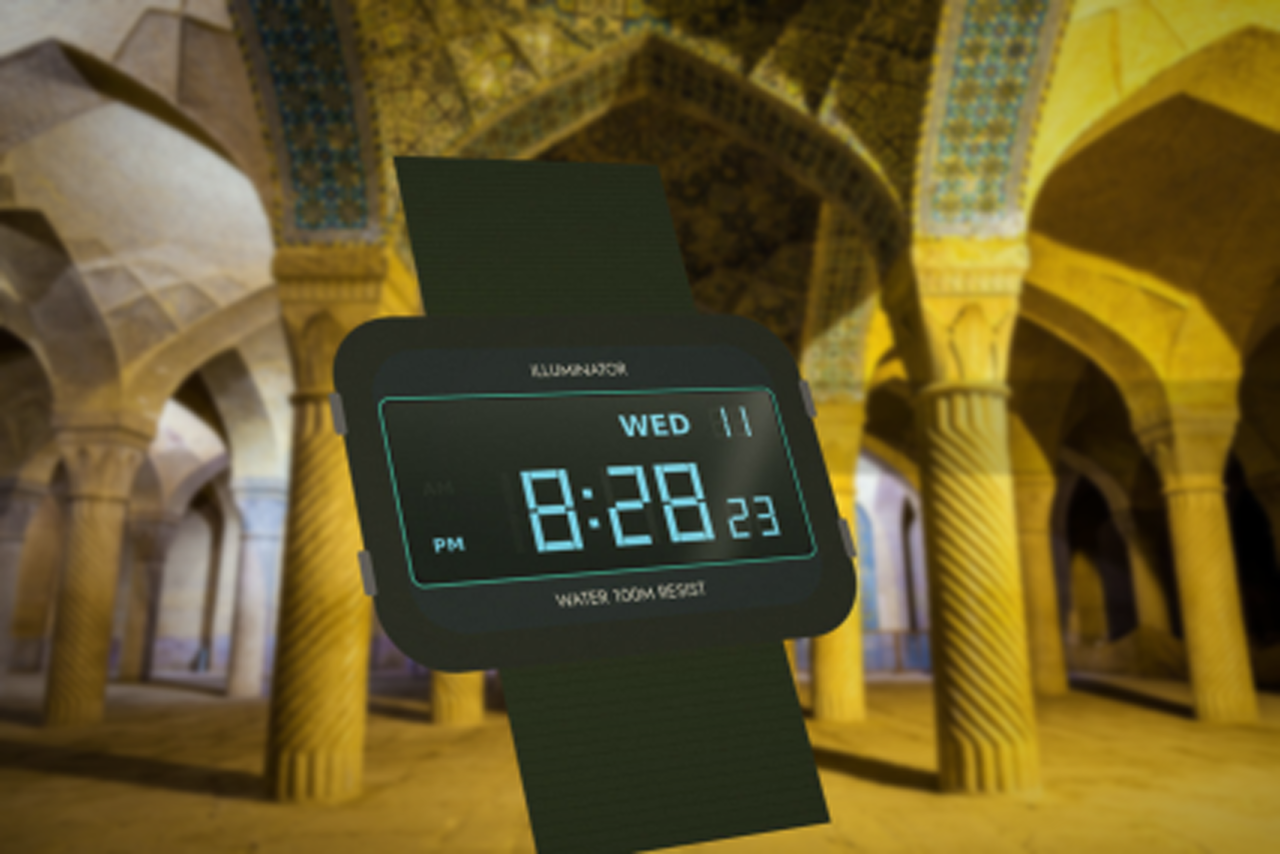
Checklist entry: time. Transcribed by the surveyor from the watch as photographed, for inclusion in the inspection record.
8:28:23
